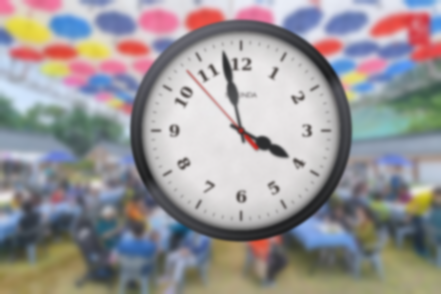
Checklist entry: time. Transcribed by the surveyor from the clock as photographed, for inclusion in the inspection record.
3:57:53
